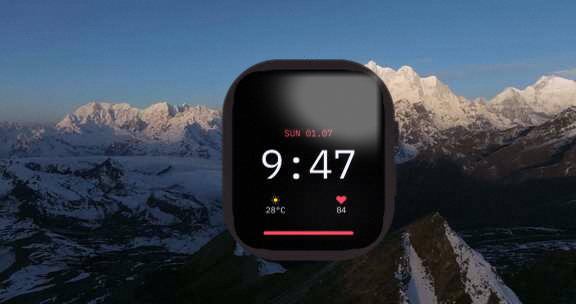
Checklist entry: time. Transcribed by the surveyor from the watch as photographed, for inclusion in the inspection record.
9:47
